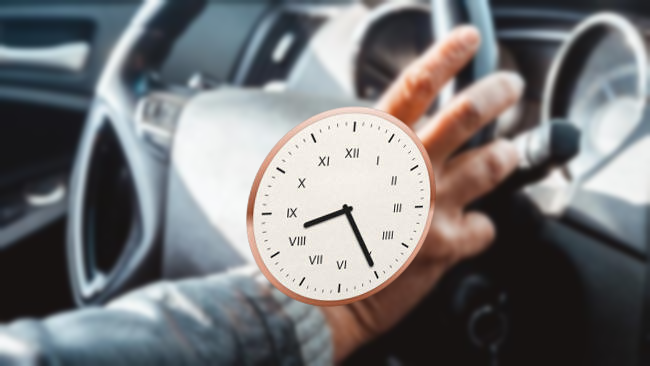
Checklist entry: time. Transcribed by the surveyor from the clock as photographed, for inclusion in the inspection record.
8:25
